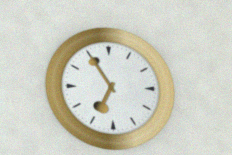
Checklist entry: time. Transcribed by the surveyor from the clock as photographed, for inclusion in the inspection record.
6:55
